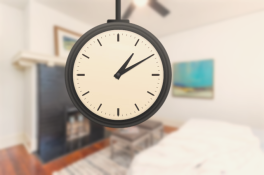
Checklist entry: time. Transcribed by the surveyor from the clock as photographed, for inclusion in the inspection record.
1:10
